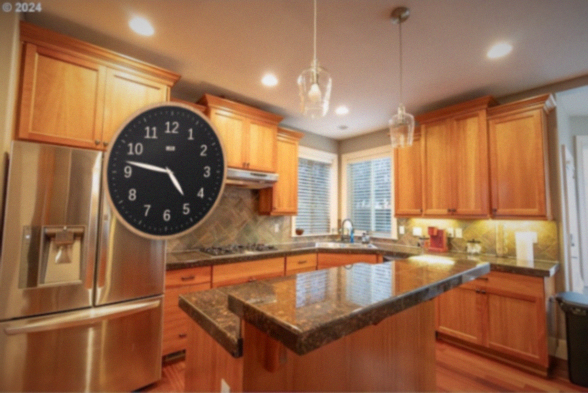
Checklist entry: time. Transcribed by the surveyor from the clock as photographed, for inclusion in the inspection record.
4:47
